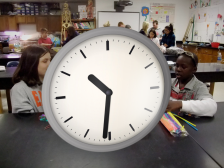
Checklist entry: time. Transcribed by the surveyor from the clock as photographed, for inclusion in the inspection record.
10:31
